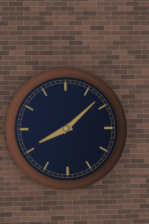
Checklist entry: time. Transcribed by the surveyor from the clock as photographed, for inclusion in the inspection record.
8:08
